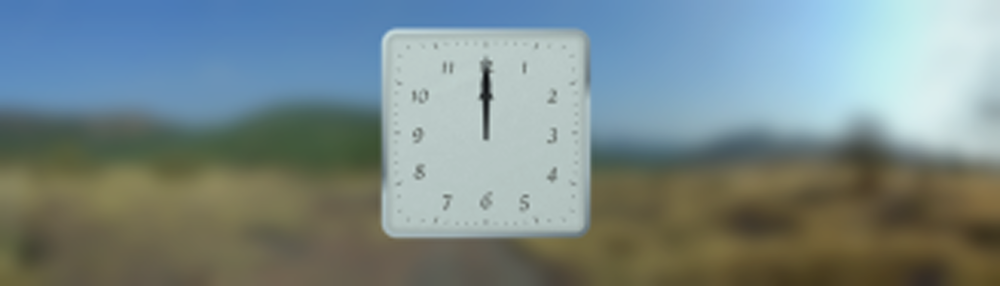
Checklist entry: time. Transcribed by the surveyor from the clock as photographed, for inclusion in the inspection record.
12:00
